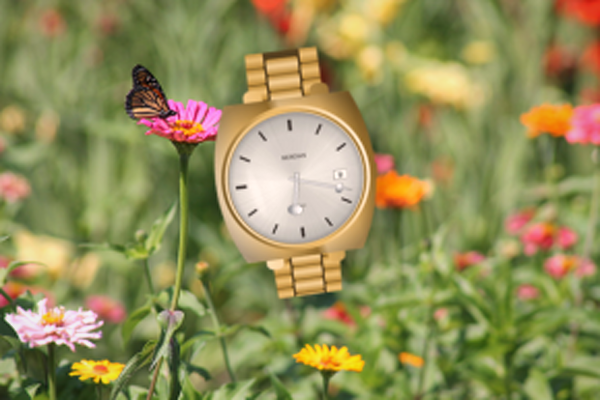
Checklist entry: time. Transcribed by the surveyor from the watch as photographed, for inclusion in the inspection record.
6:18
